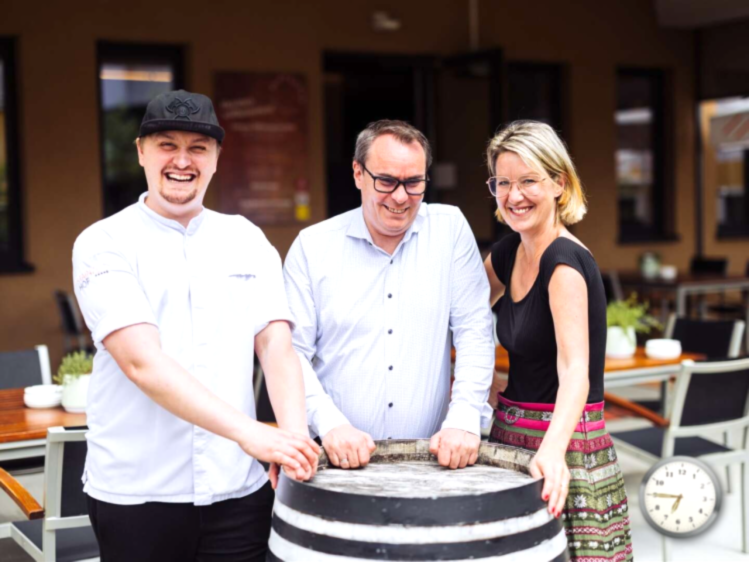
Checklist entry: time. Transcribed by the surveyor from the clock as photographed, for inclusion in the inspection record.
6:45
